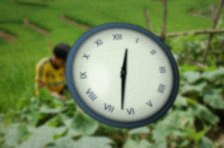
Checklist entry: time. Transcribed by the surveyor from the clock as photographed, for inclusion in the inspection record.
12:32
